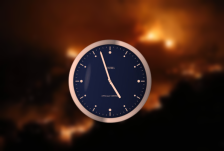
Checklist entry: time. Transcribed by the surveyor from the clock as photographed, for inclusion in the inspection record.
4:57
